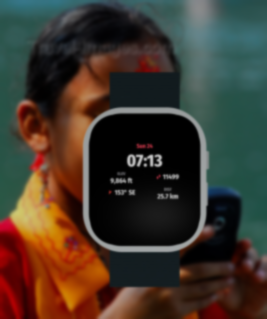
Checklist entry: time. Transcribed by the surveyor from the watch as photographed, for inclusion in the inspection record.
7:13
